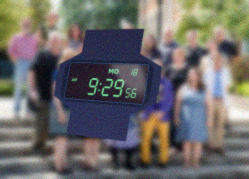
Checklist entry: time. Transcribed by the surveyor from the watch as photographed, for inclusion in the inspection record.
9:29
